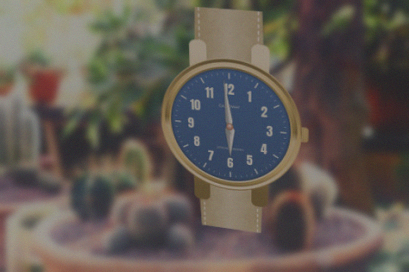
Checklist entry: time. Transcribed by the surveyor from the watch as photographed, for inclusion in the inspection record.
5:59
